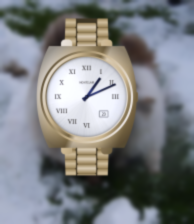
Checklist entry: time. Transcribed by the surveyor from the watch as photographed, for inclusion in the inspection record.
1:11
